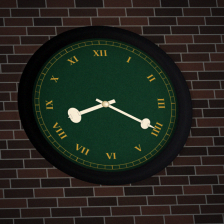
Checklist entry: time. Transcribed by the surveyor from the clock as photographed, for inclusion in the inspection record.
8:20
